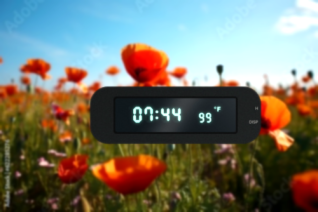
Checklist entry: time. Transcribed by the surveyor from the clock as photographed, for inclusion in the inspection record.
7:44
